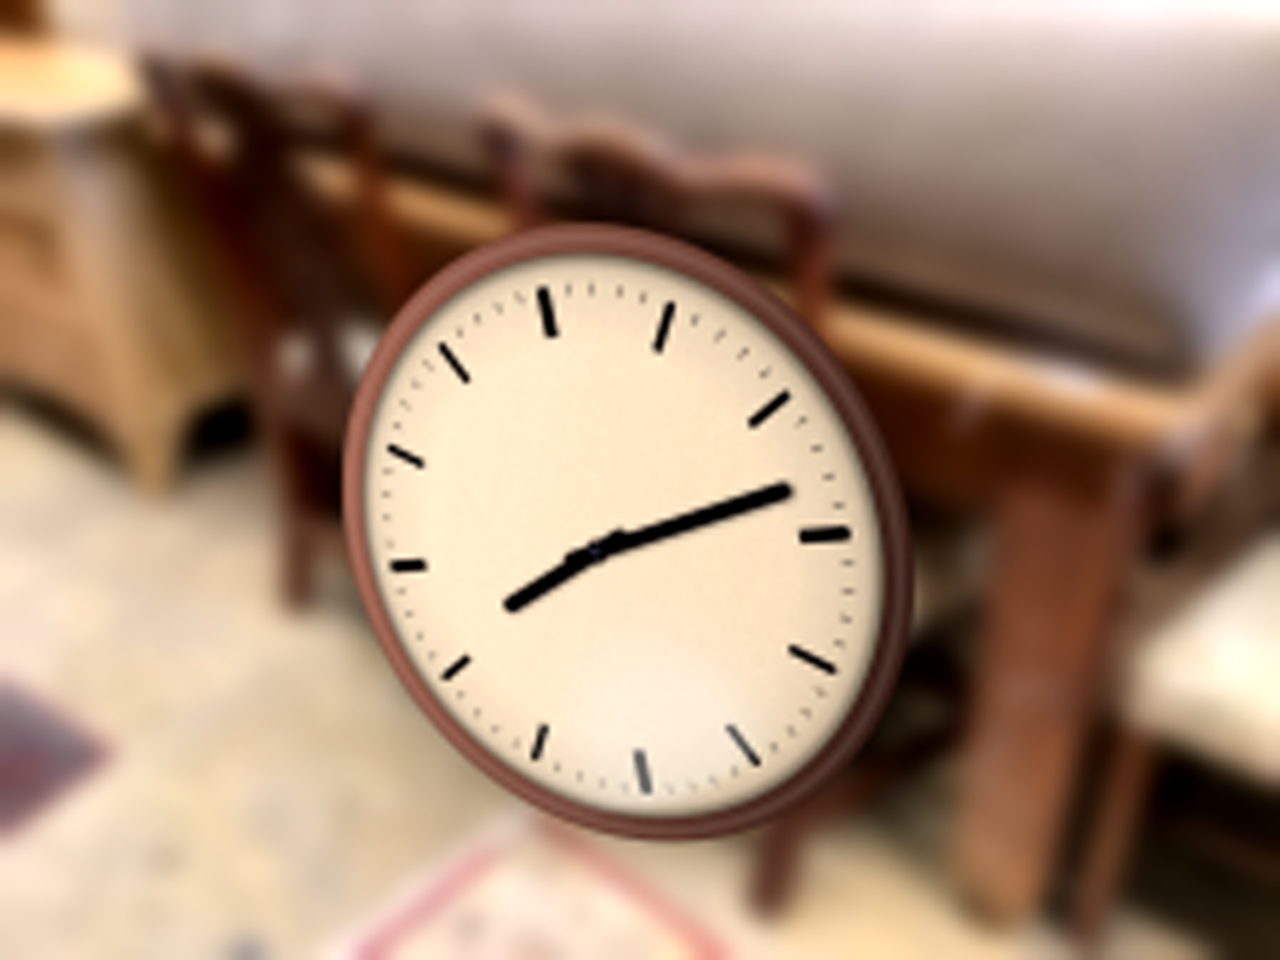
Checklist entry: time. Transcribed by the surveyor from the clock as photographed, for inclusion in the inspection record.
8:13
